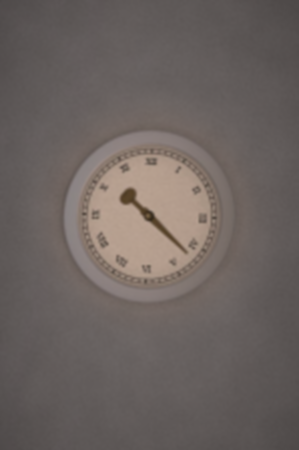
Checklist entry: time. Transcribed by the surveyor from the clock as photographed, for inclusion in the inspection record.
10:22
